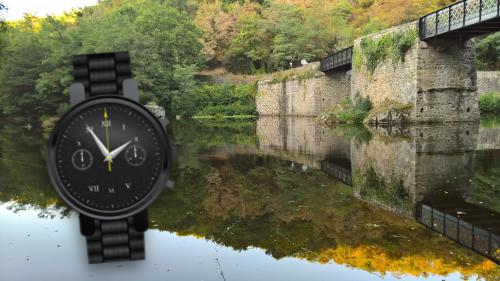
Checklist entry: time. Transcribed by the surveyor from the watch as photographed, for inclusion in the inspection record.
1:55
